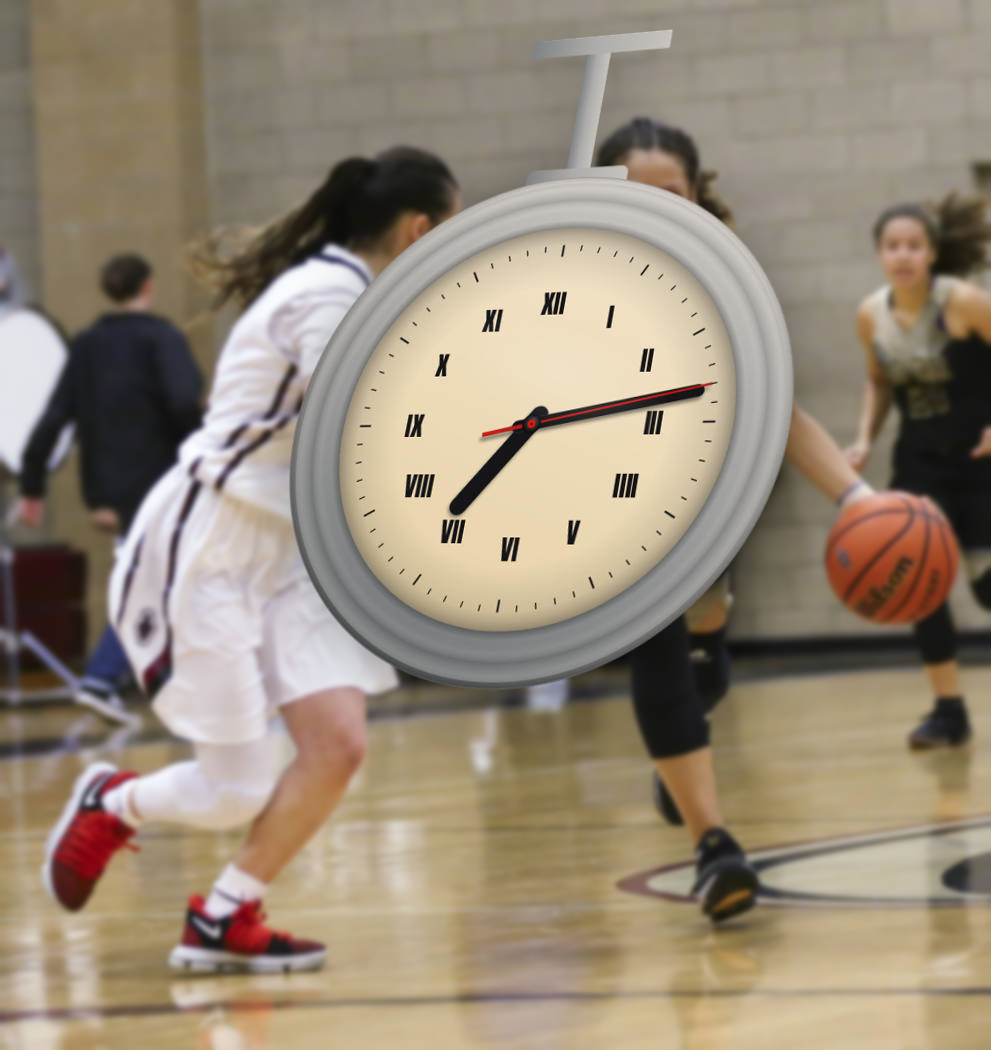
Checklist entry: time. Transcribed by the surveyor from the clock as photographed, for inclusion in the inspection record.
7:13:13
